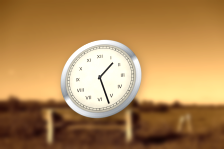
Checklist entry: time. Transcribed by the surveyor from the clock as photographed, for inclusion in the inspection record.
1:27
